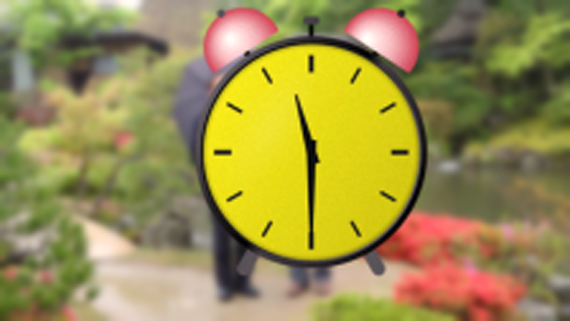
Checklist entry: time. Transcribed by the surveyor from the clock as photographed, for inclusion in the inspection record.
11:30
